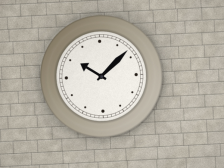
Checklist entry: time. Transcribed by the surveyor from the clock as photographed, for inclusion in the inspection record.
10:08
